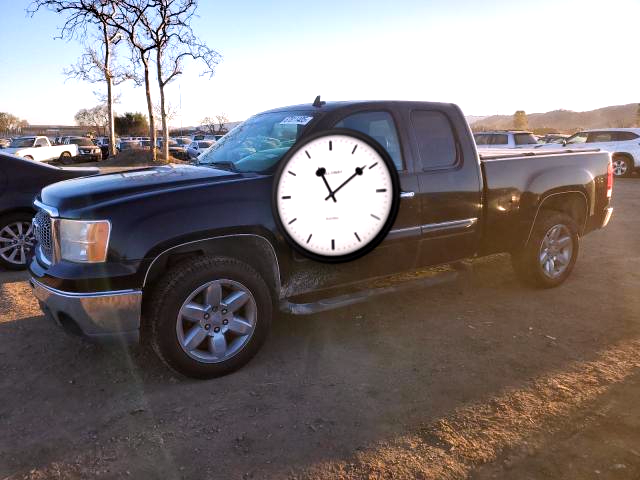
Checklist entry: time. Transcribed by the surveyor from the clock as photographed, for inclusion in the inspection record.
11:09
